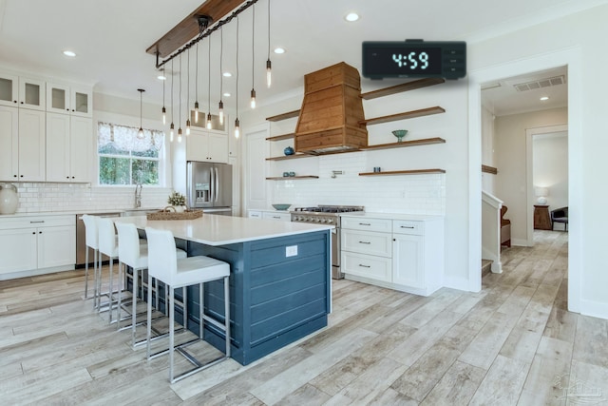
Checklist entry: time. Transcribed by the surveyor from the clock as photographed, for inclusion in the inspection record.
4:59
